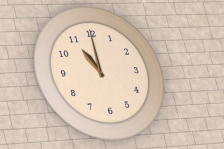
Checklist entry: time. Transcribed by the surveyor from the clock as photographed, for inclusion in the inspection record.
11:00
